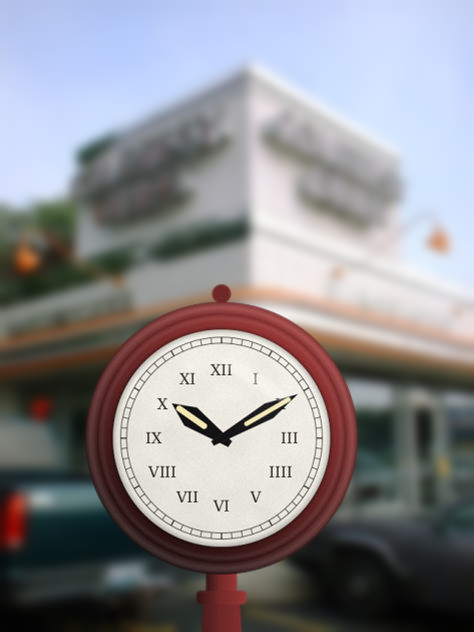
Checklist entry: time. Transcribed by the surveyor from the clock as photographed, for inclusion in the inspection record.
10:10
